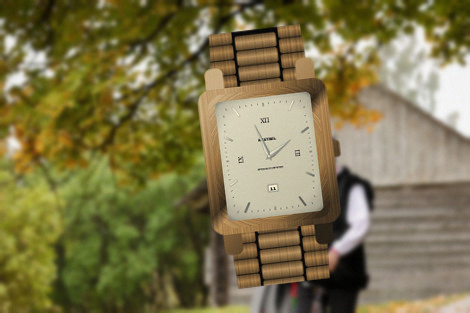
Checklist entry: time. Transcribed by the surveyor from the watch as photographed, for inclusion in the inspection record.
1:57
